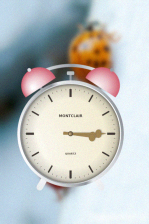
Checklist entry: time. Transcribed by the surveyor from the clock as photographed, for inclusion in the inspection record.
3:15
